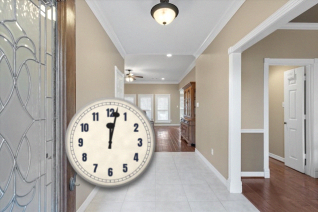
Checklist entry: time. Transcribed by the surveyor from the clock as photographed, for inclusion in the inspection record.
12:02
